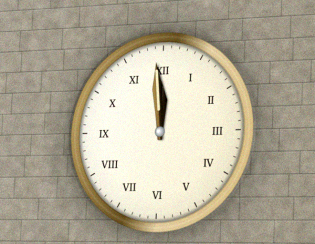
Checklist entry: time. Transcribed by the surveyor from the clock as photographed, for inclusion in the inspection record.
11:59
